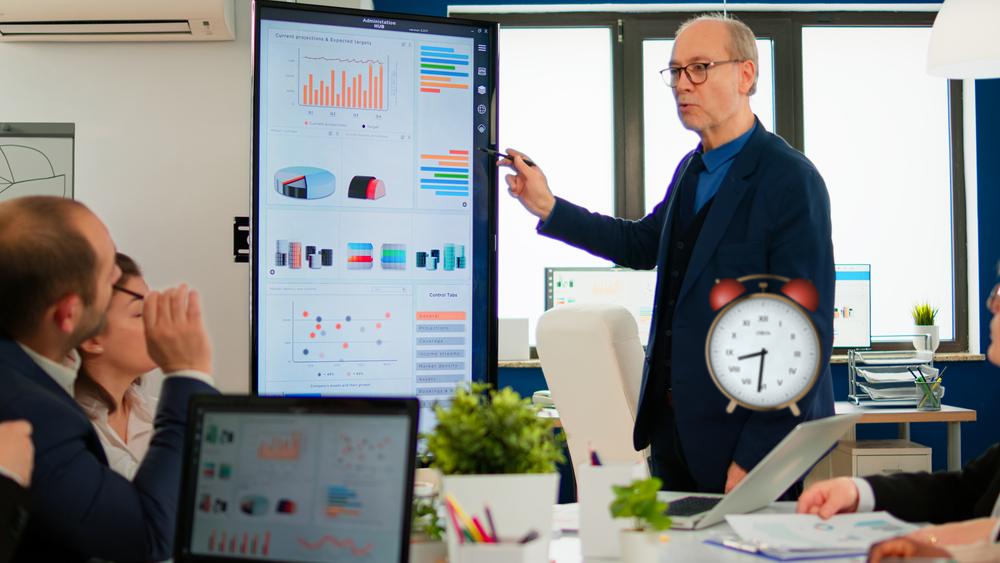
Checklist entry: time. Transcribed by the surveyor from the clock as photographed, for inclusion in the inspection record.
8:31
